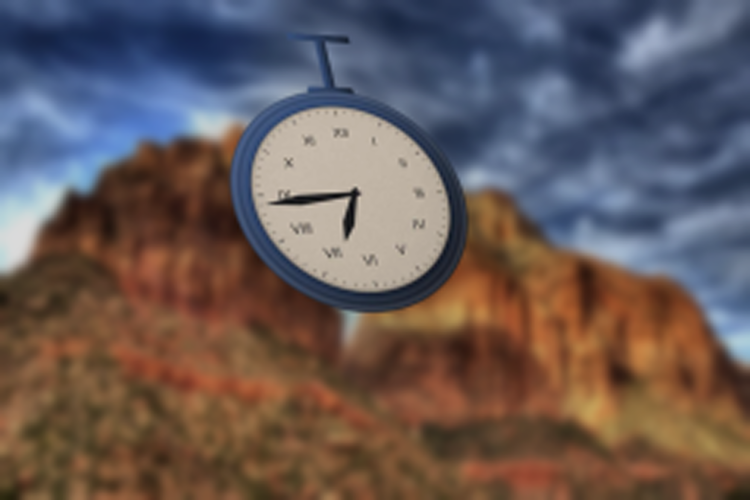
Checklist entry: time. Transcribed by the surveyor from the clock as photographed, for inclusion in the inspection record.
6:44
